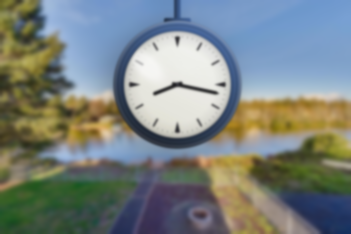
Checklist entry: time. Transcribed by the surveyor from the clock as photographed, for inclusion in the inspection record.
8:17
